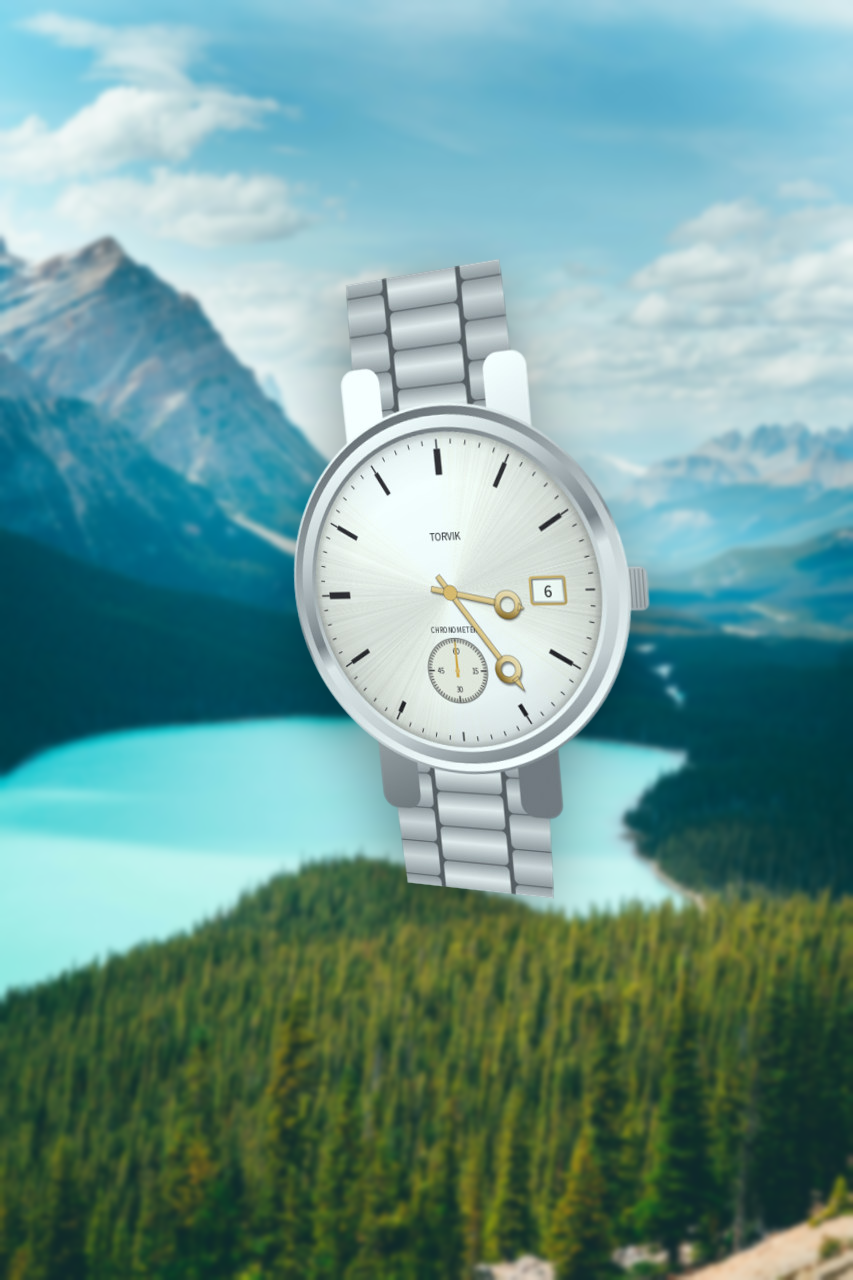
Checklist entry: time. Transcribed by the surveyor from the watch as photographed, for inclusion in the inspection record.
3:24
